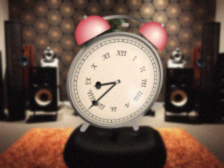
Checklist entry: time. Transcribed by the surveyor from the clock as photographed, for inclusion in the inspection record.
8:37
